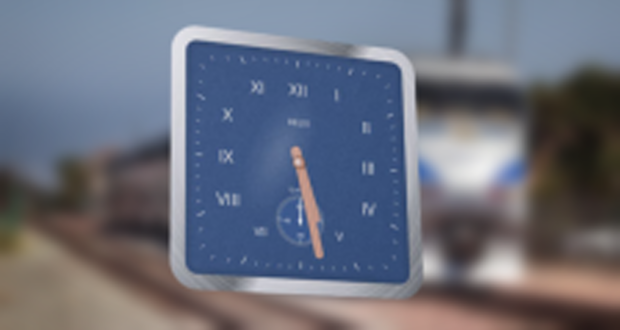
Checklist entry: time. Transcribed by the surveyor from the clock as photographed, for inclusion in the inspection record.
5:28
